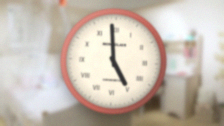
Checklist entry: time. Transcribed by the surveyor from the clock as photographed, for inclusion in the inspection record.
4:59
